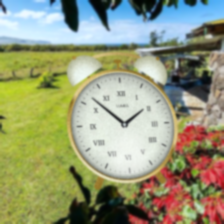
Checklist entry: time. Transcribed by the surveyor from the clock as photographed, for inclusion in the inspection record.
1:52
